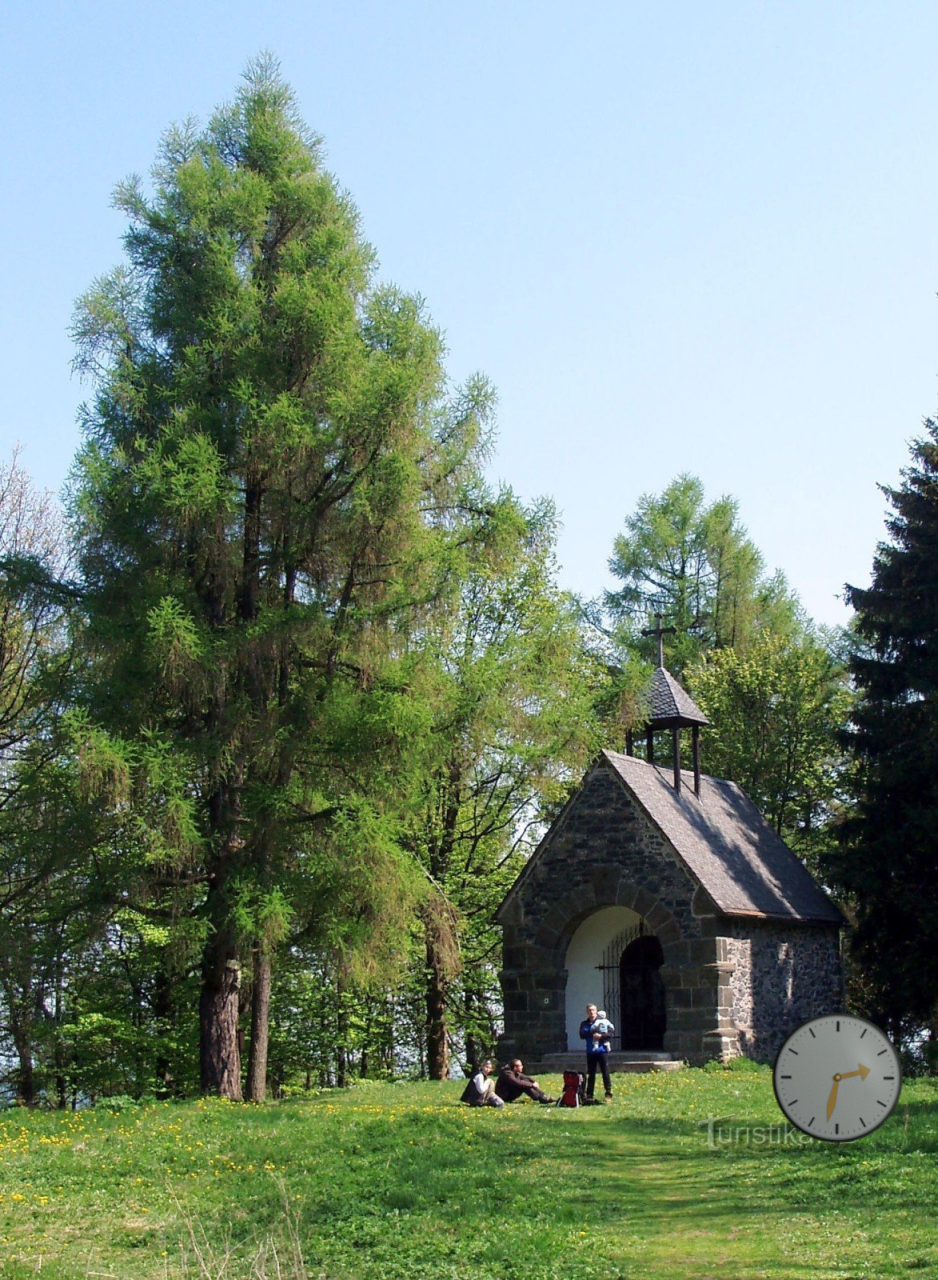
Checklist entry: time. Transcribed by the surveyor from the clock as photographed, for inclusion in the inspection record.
2:32
